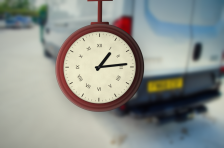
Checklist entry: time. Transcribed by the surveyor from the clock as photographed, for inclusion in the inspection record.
1:14
